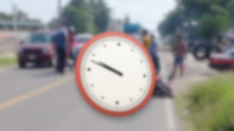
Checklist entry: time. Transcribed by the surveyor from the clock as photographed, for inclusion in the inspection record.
9:48
